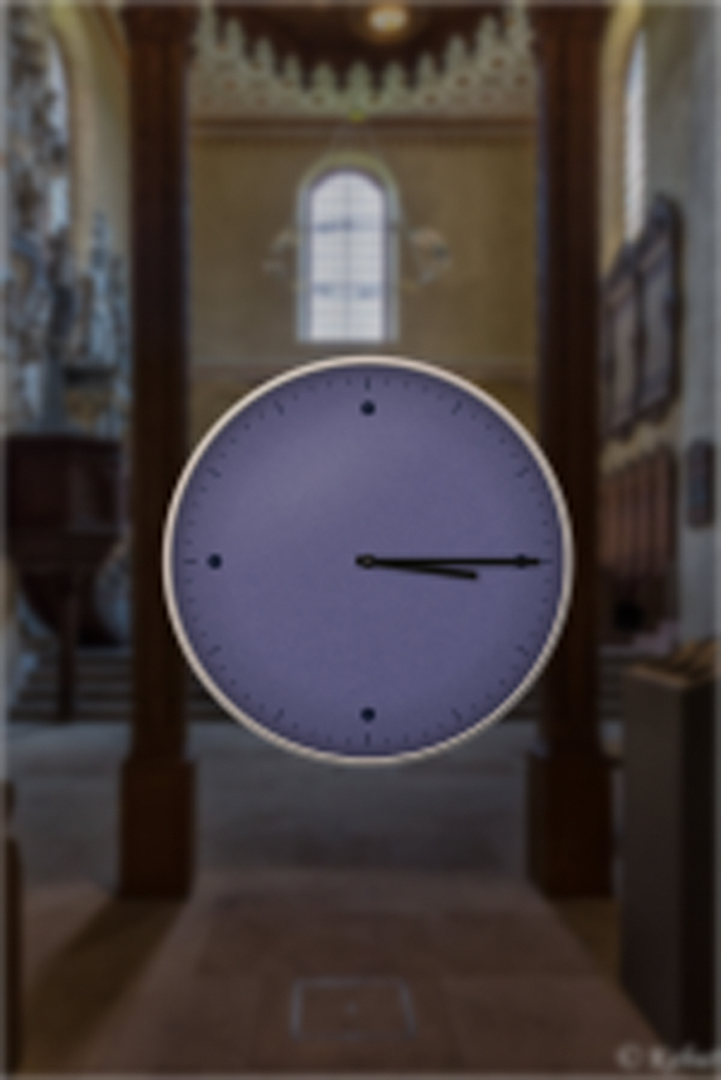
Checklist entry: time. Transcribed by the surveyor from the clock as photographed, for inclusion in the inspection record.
3:15
